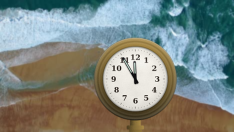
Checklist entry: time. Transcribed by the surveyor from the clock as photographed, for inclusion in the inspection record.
11:55
